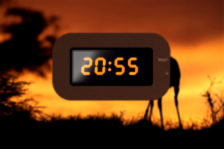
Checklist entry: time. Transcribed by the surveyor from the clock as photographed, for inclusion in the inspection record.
20:55
